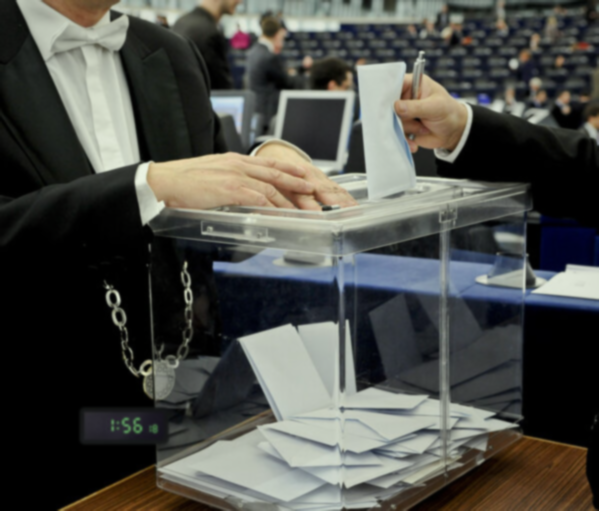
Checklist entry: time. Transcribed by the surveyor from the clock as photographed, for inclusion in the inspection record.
1:56
